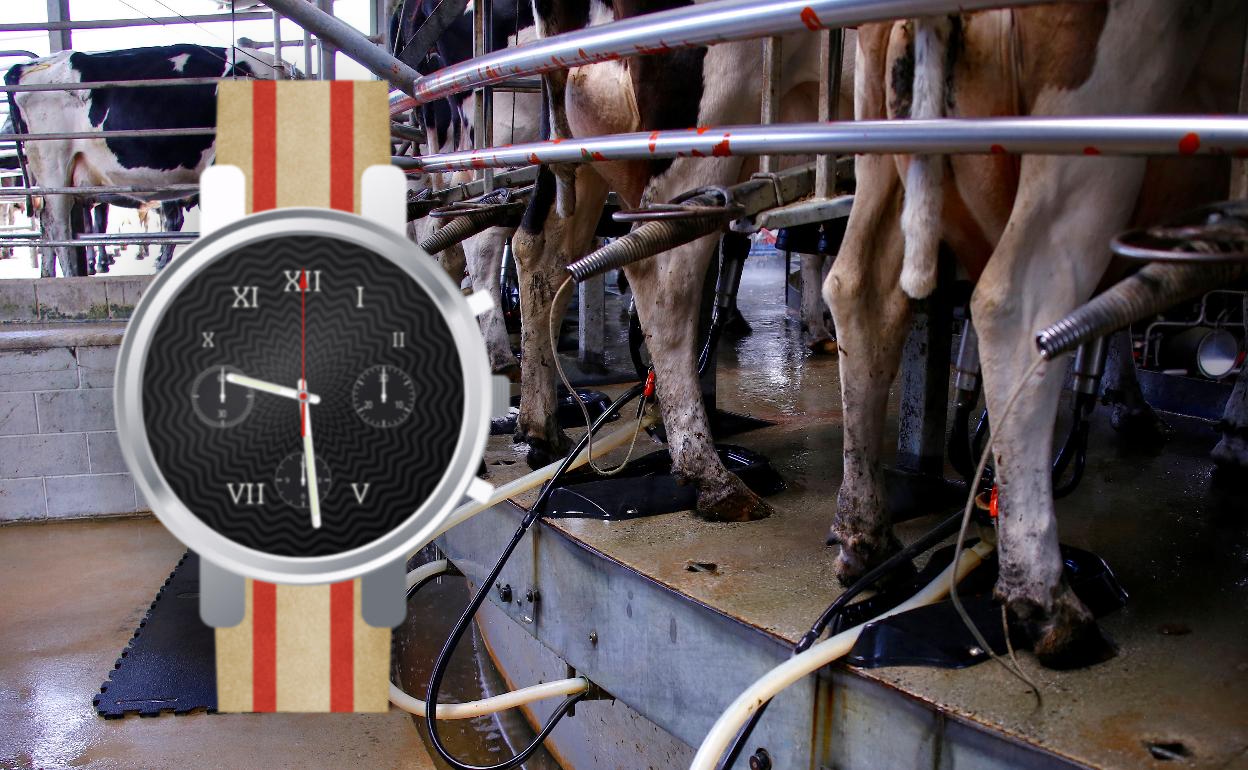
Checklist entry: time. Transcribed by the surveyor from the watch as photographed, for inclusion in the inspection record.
9:29
